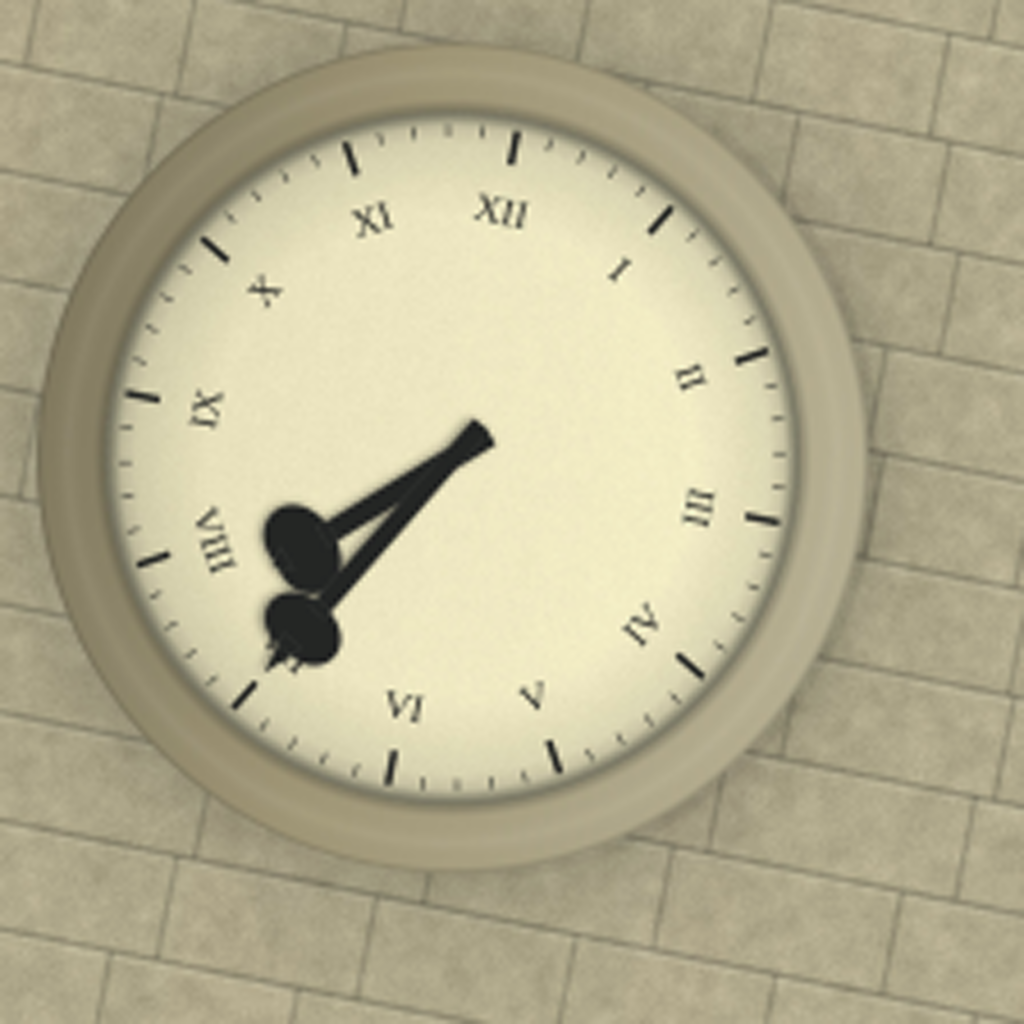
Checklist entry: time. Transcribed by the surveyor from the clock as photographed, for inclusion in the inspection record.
7:35
